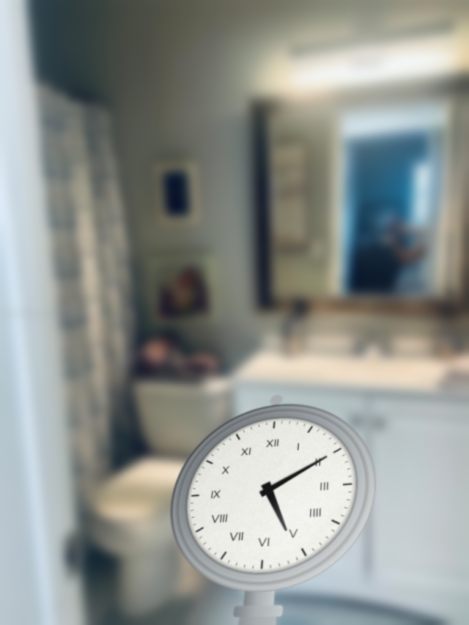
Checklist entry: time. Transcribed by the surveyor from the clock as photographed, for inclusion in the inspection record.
5:10
